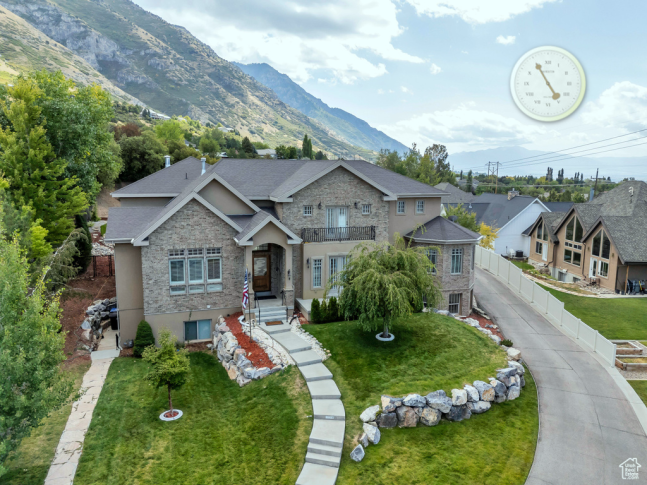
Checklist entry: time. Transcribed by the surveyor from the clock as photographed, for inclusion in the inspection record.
4:55
